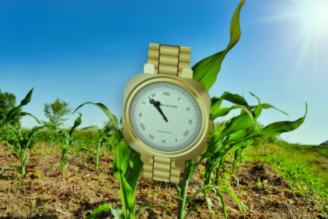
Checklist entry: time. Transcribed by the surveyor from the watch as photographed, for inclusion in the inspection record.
10:53
